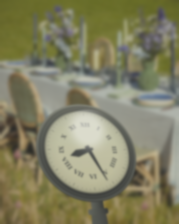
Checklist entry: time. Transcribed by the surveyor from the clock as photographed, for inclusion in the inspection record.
8:26
